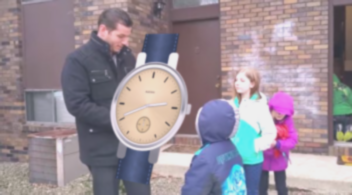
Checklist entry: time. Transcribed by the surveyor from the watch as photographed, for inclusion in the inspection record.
2:41
